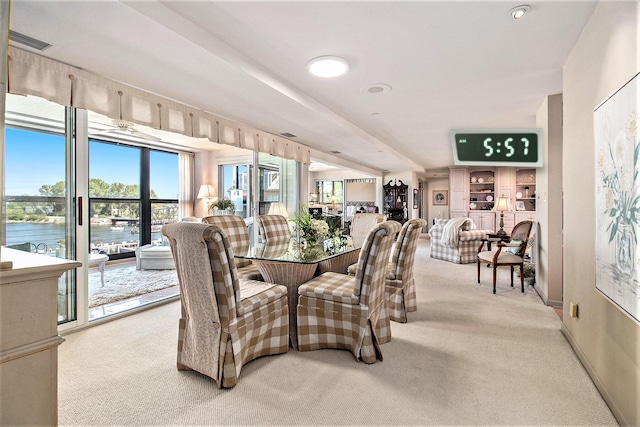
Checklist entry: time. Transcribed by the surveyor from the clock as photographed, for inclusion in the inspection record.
5:57
